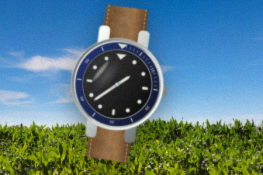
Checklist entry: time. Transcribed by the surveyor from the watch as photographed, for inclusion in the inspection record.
1:38
